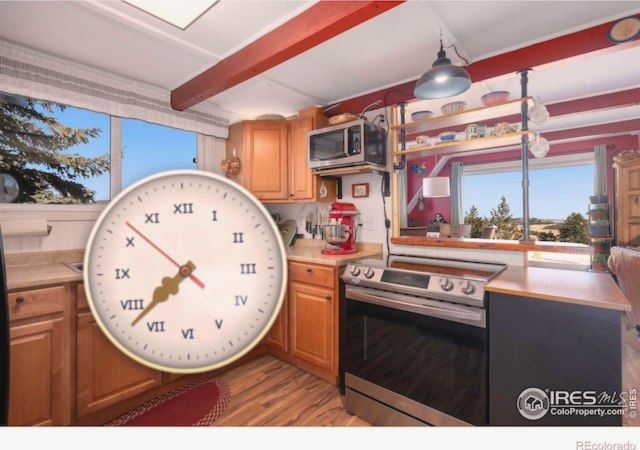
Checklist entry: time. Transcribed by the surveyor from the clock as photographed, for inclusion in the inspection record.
7:37:52
